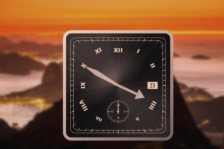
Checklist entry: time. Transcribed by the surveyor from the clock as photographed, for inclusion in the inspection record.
3:50
